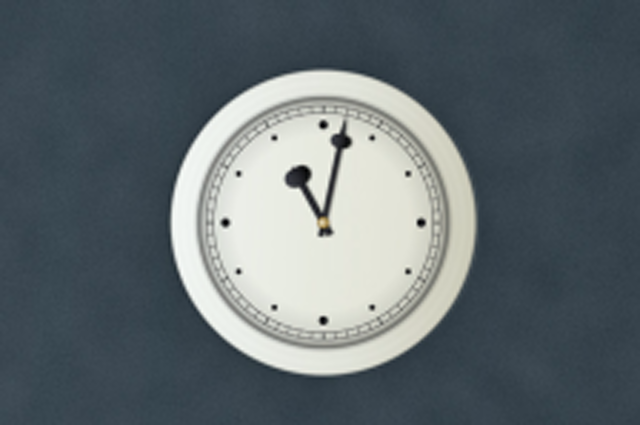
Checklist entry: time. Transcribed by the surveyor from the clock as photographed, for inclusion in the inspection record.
11:02
